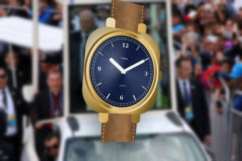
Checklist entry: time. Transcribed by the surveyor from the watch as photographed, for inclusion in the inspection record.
10:10
